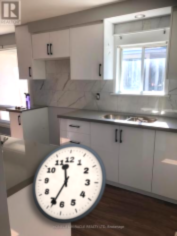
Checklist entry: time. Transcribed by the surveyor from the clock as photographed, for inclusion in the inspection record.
11:34
